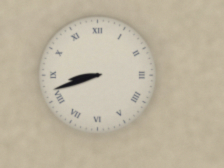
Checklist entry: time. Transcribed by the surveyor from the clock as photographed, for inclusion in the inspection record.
8:42
